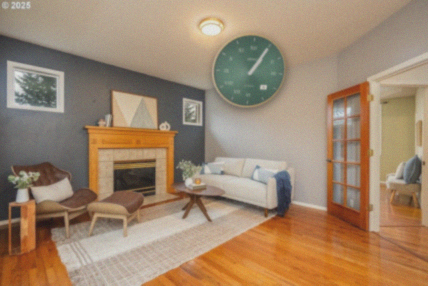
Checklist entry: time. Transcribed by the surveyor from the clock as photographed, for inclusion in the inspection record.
1:05
